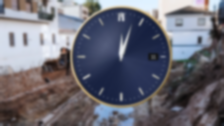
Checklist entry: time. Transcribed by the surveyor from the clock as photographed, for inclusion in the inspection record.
12:03
